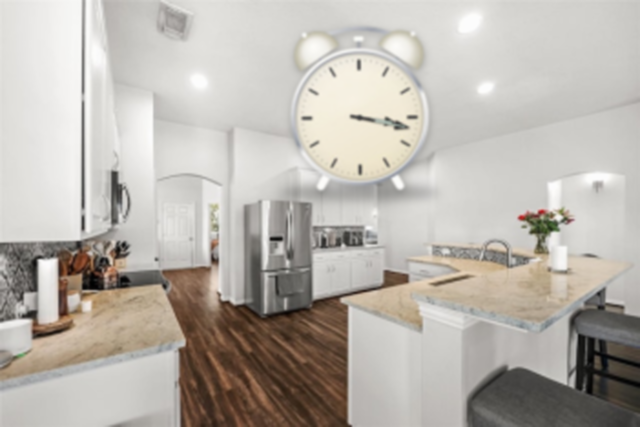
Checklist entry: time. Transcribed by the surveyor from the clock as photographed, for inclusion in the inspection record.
3:17
